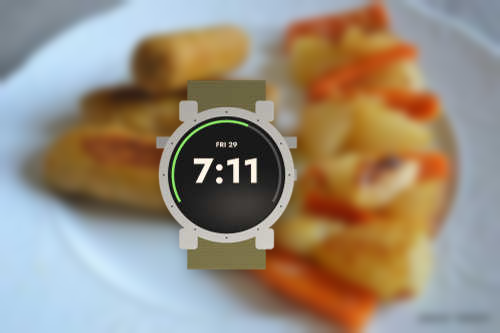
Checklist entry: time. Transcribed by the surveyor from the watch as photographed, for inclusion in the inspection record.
7:11
